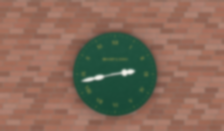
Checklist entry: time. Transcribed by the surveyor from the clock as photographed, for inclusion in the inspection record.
2:43
